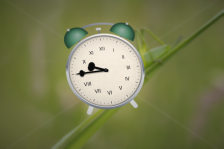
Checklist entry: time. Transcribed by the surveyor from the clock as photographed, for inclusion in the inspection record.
9:45
